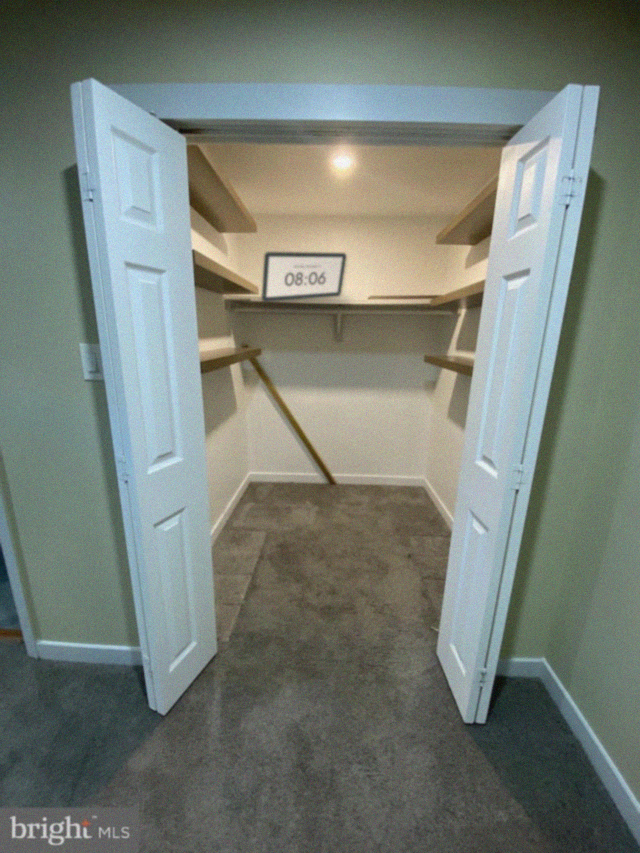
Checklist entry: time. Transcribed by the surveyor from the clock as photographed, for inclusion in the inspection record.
8:06
